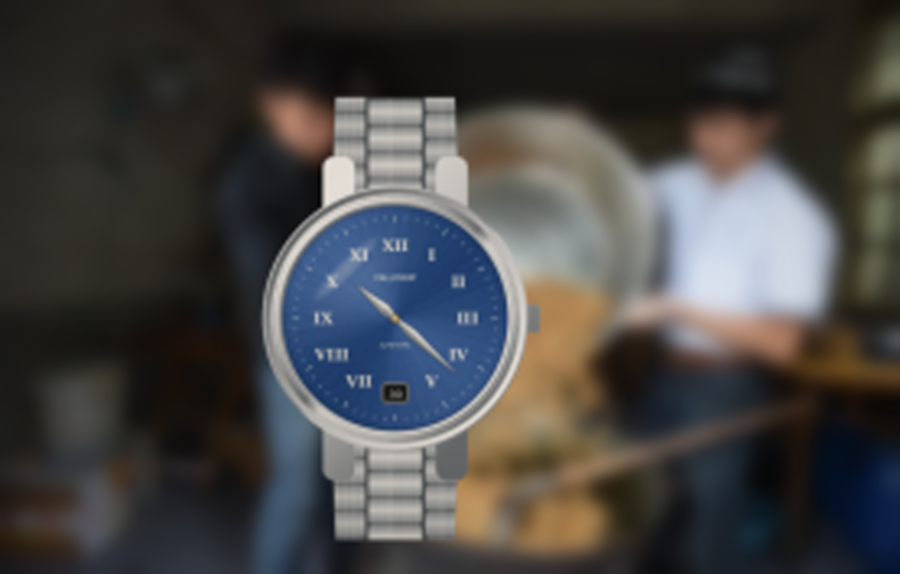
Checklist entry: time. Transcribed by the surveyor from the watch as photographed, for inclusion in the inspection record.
10:22
